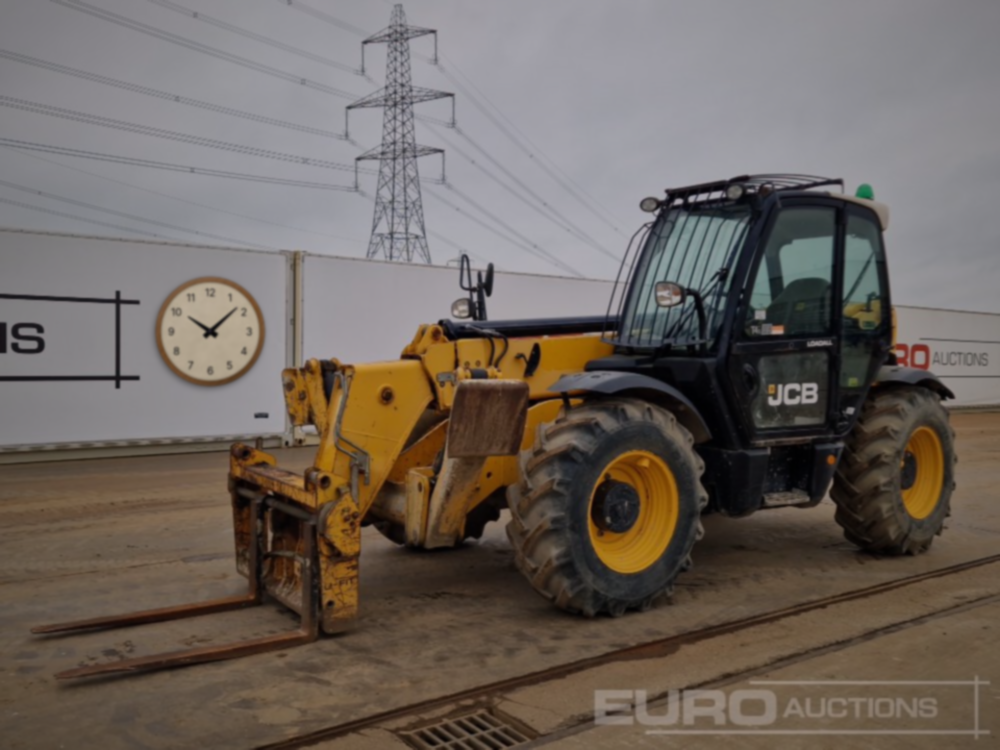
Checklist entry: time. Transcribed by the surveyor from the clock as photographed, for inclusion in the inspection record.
10:08
